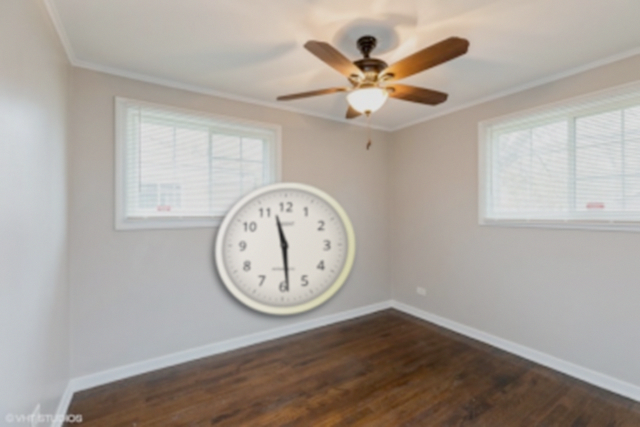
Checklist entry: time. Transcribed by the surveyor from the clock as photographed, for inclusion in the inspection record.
11:29
